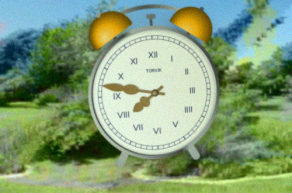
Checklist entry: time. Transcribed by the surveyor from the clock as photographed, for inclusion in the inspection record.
7:47
